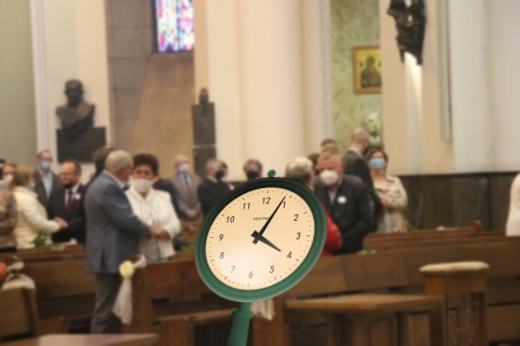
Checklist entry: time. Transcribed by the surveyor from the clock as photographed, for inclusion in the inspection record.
4:04
